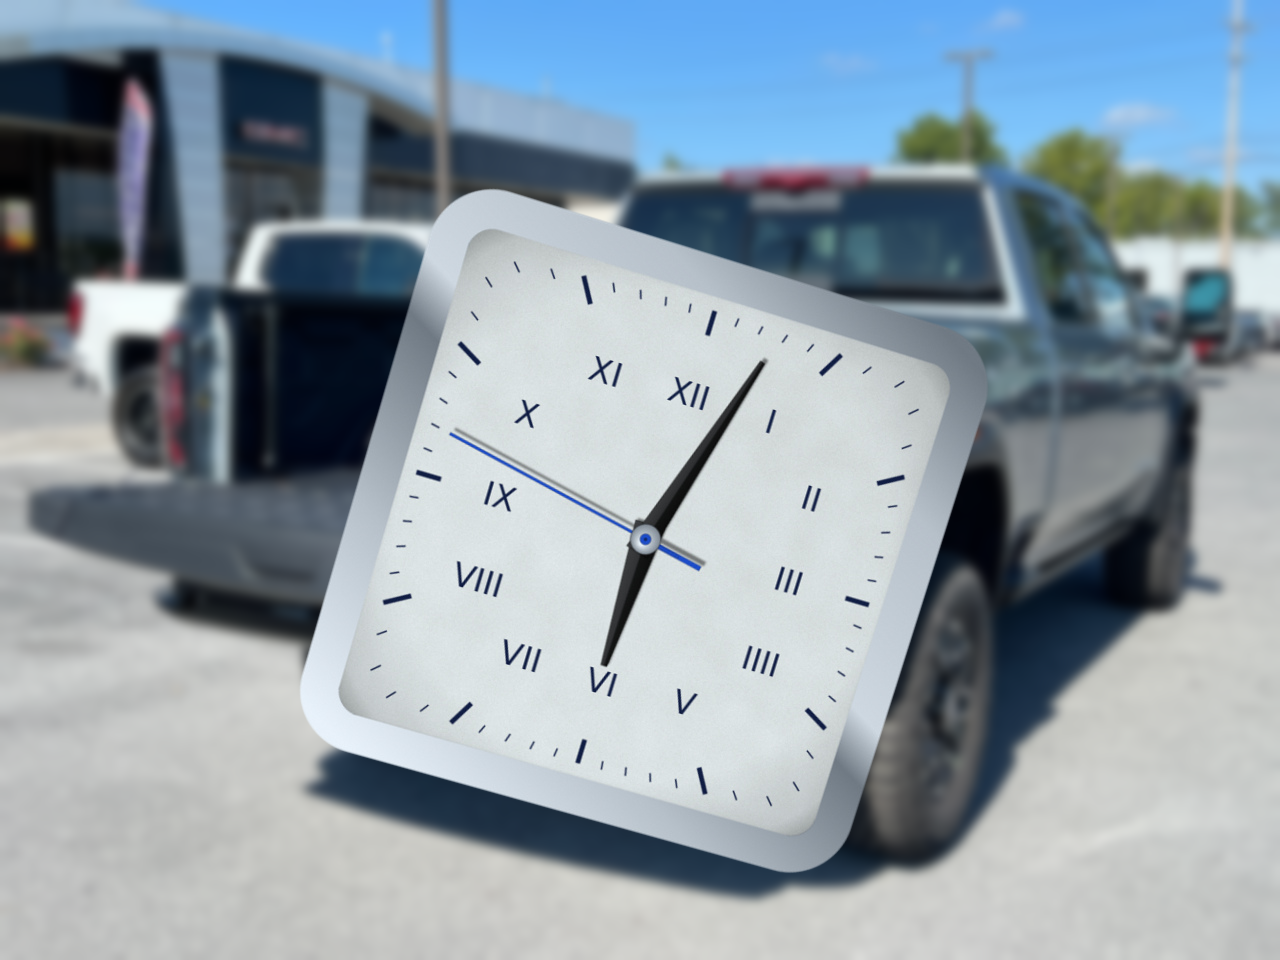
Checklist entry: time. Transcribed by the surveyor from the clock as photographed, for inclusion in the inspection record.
6:02:47
